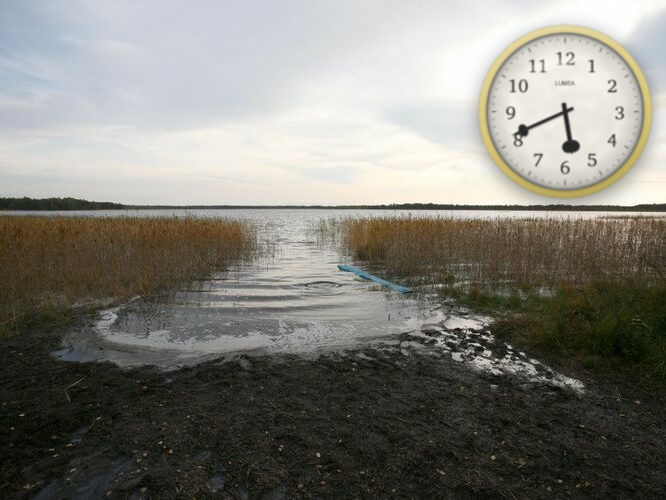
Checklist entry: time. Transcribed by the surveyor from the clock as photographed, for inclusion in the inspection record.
5:41
